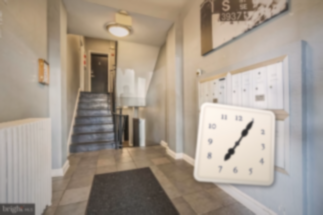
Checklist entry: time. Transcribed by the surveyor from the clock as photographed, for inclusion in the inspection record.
7:05
